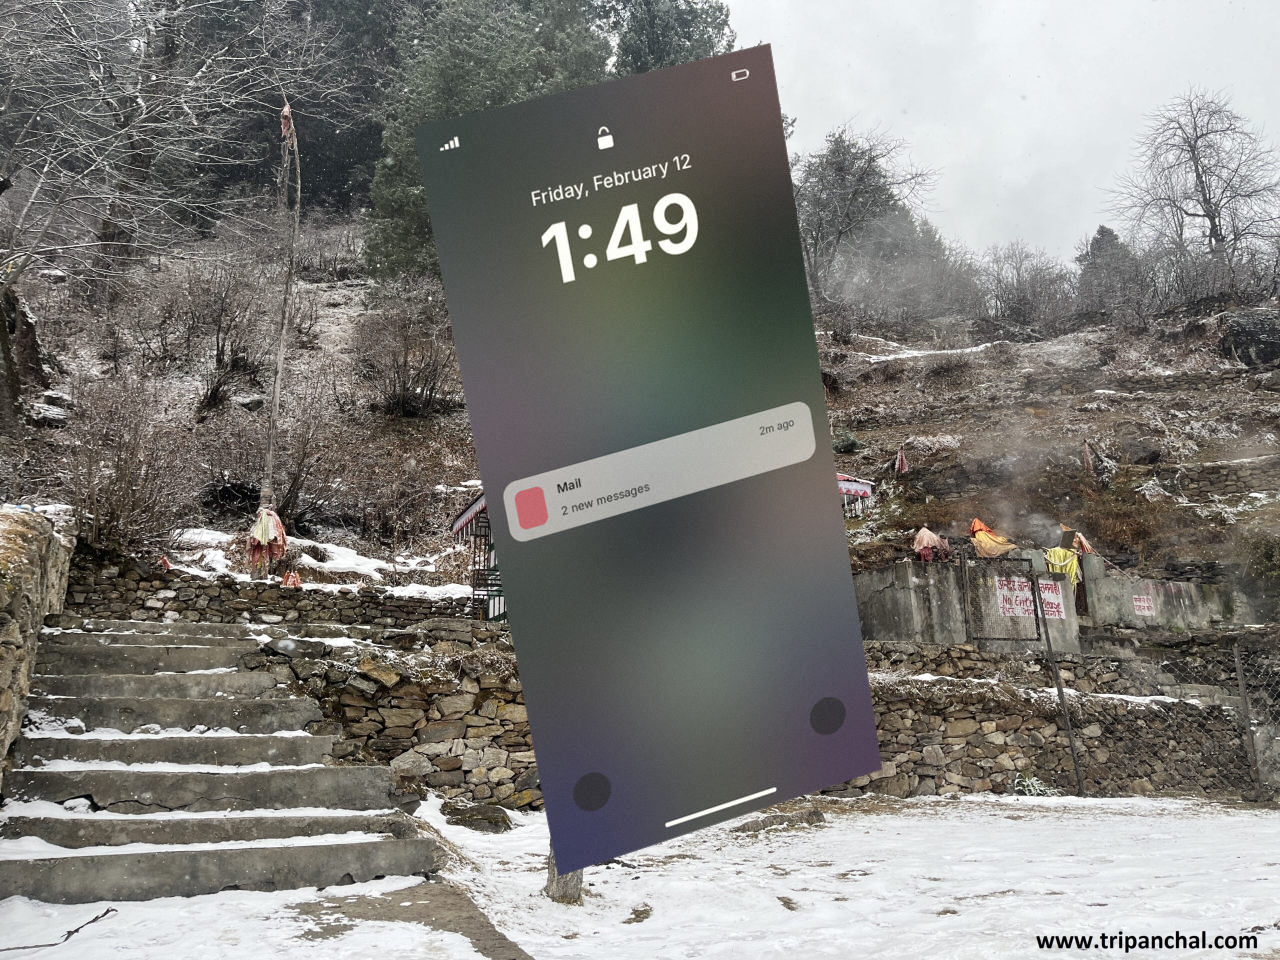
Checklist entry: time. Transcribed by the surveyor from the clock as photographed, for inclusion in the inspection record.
1:49
